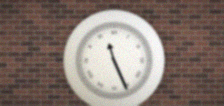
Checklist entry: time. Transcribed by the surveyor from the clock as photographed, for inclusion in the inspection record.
11:26
